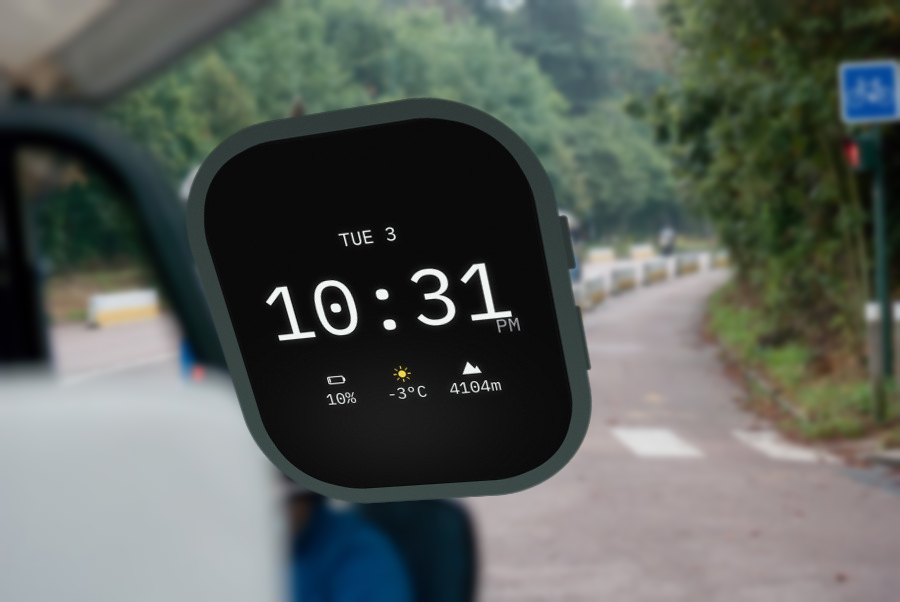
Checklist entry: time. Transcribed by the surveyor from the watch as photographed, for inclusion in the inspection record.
10:31
